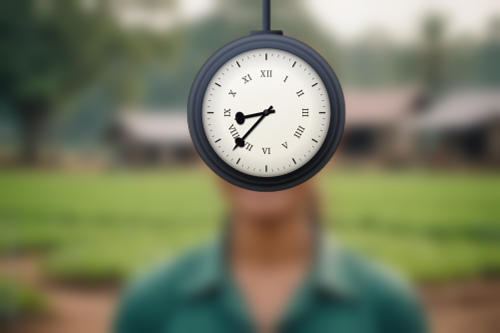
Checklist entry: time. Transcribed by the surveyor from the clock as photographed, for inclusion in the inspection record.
8:37
